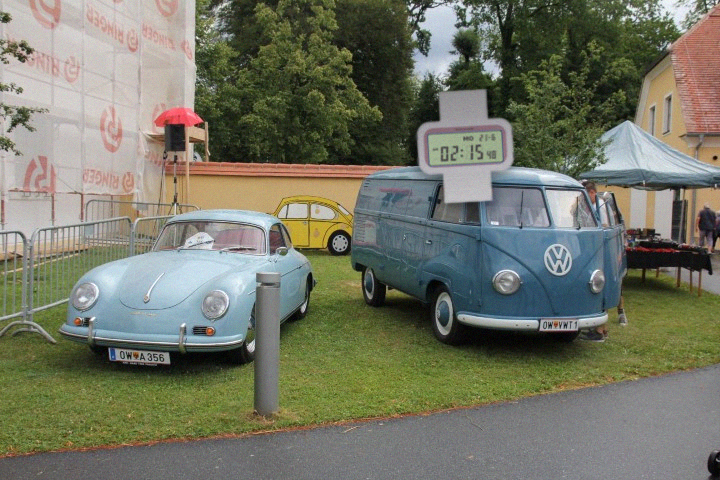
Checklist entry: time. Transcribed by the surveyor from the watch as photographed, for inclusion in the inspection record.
2:15
